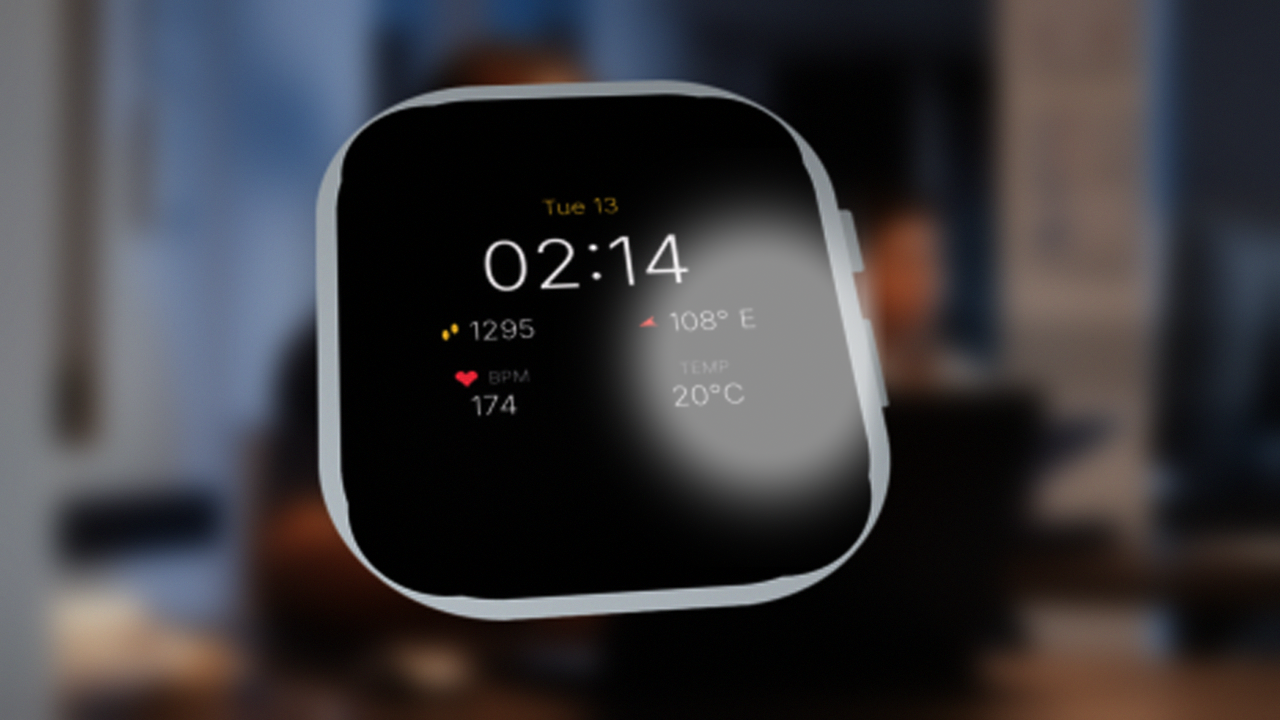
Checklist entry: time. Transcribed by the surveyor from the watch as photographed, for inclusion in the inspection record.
2:14
